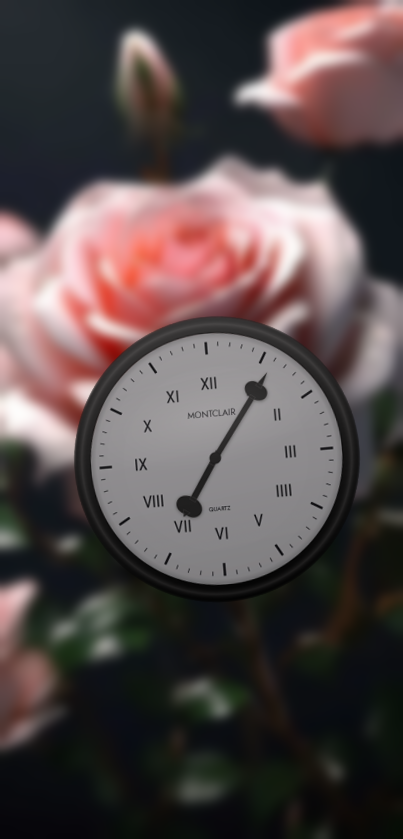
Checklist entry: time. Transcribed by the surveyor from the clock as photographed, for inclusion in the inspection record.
7:06
